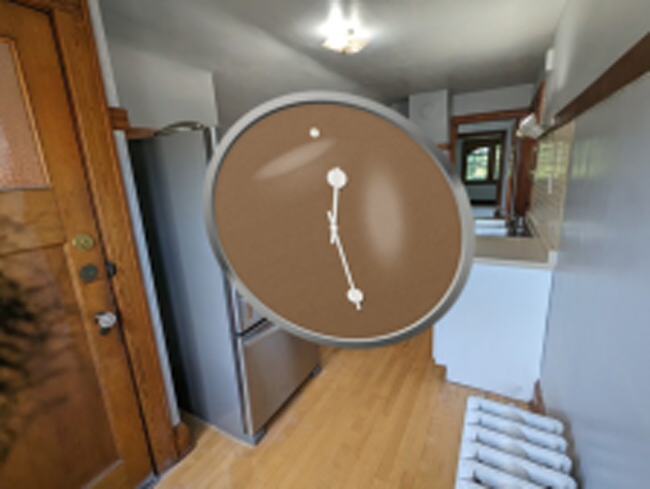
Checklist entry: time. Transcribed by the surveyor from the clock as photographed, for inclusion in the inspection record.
12:29
